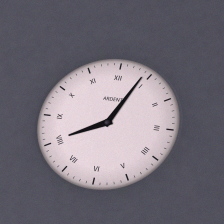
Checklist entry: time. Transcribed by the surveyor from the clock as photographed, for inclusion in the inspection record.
8:04
